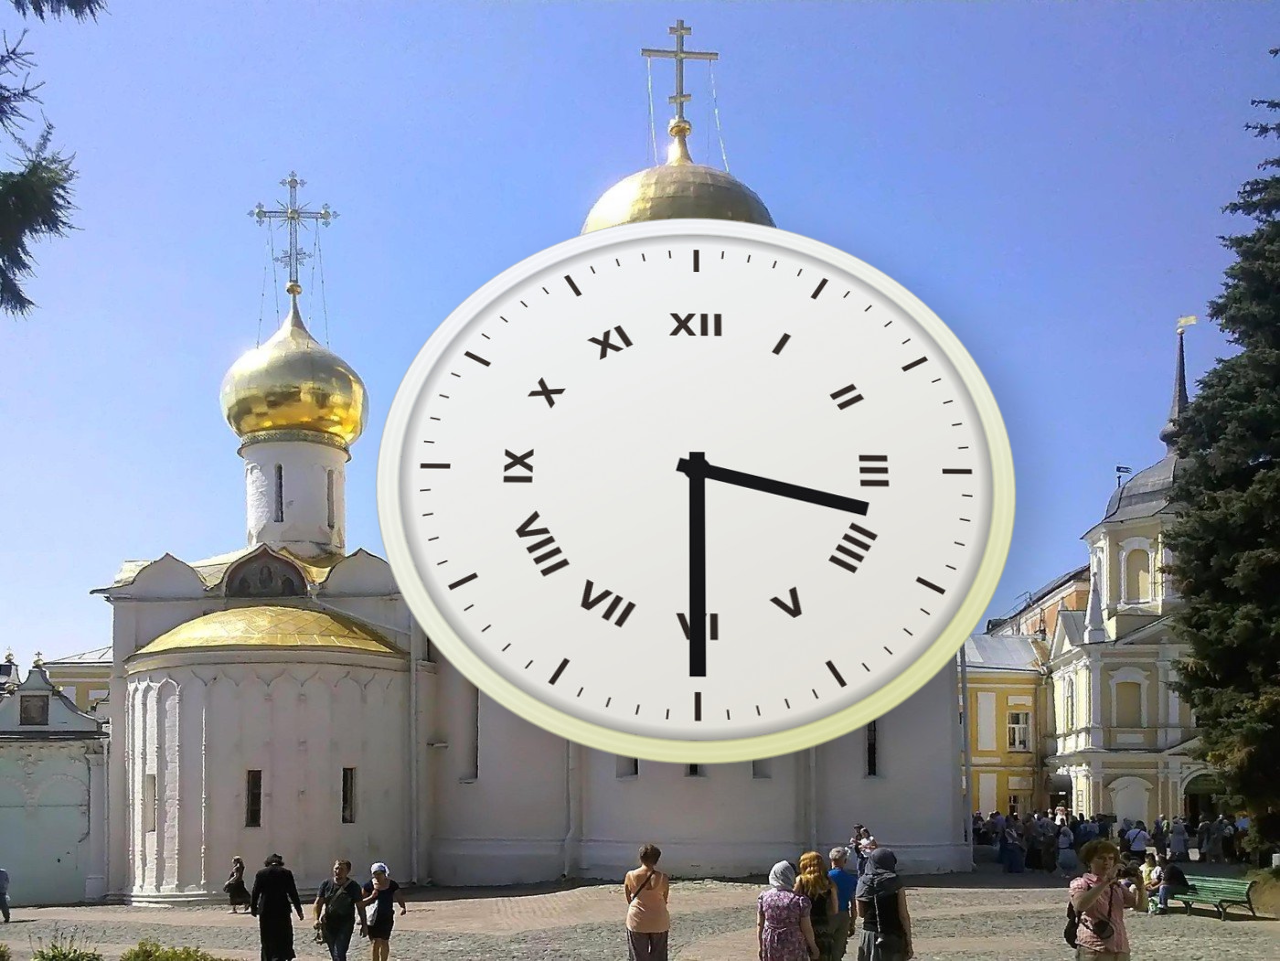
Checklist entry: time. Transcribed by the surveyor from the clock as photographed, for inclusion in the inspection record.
3:30
